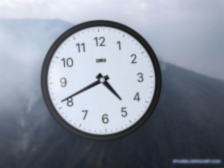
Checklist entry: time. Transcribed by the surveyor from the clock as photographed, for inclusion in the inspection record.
4:41
